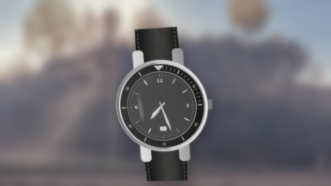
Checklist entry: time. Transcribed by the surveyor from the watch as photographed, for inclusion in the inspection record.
7:27
